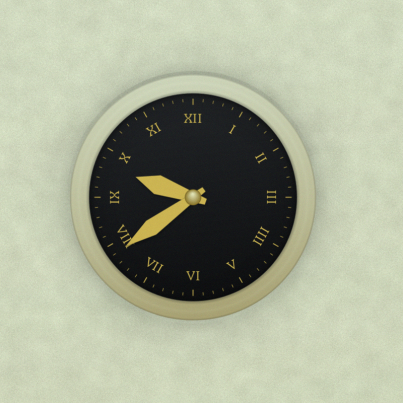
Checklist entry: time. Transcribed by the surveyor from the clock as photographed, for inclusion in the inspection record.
9:39
